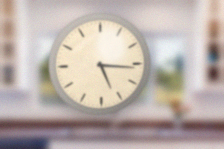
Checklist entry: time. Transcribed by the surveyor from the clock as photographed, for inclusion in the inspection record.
5:16
